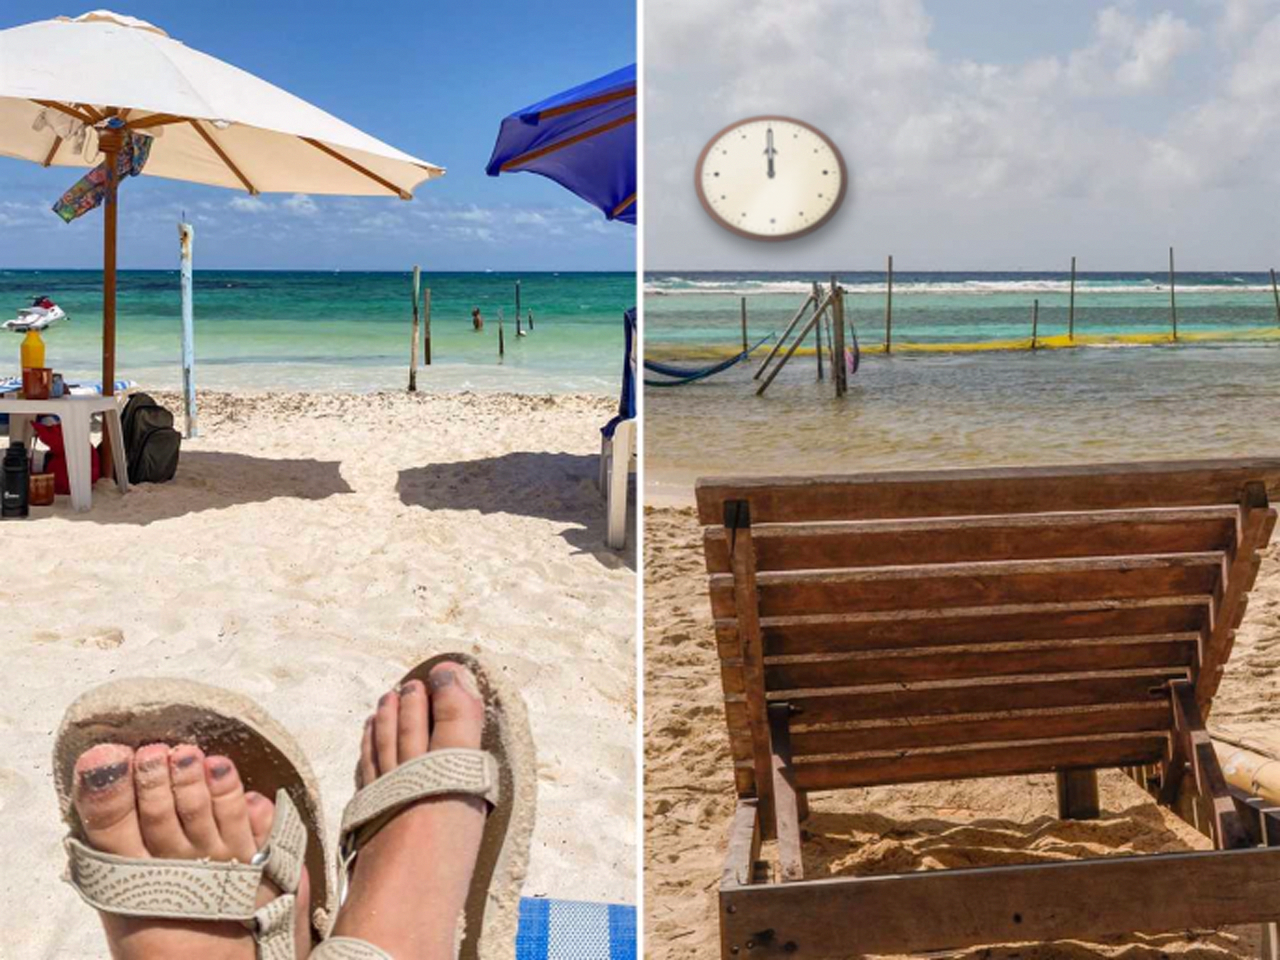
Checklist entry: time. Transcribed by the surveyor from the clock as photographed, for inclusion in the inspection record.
12:00
